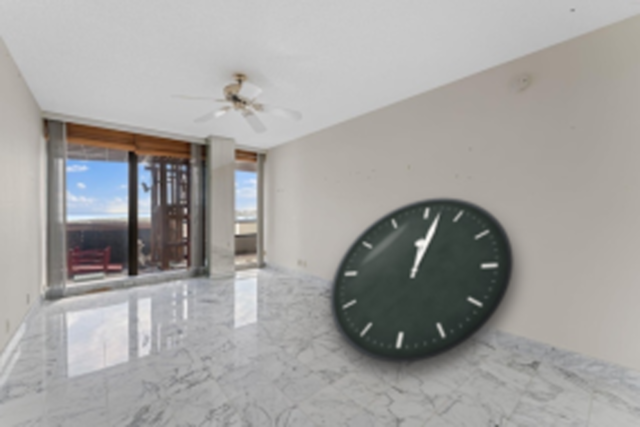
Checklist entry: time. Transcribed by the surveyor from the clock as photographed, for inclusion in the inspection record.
12:02
